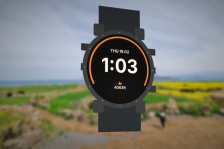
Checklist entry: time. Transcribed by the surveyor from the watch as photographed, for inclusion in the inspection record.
1:03
